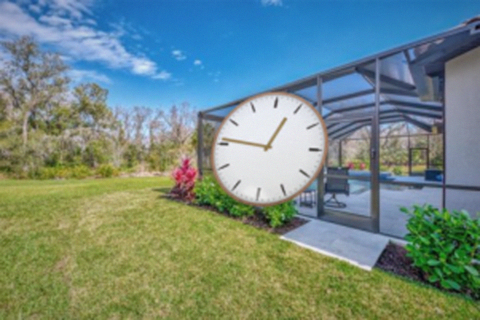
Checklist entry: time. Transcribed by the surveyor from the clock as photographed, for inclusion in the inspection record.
12:46
